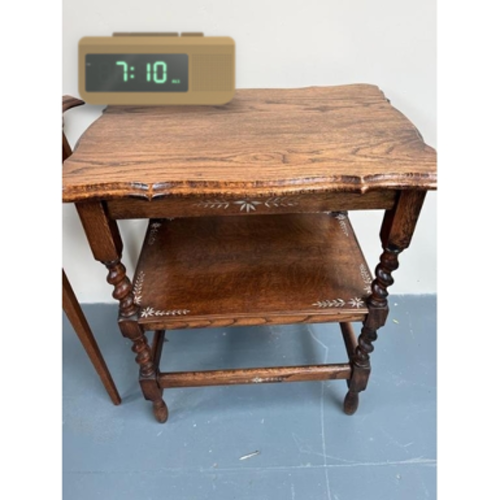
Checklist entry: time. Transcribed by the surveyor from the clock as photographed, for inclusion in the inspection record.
7:10
